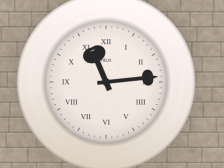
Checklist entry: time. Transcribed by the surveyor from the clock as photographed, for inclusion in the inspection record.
11:14
